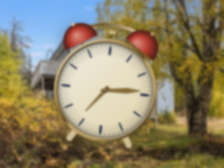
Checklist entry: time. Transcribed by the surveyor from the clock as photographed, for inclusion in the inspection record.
7:14
